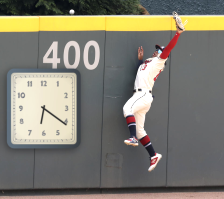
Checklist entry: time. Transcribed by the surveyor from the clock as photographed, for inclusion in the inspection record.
6:21
